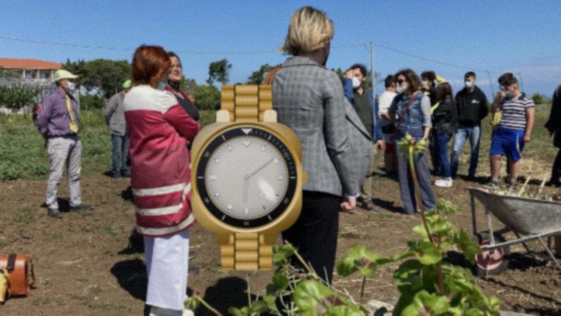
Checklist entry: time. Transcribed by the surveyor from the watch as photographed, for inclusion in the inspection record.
6:09
